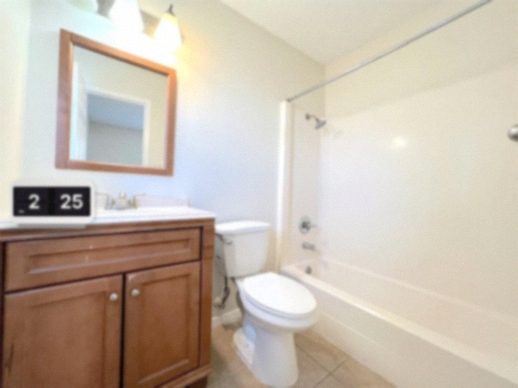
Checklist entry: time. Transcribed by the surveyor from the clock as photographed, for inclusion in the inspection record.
2:25
